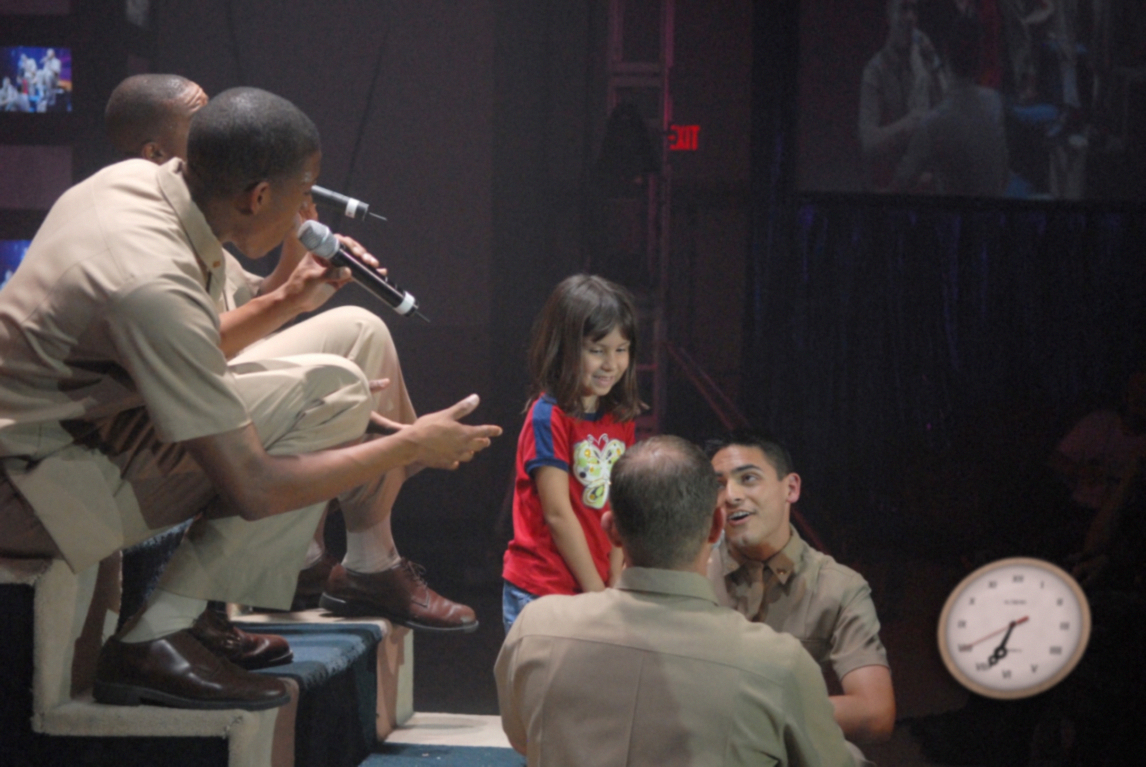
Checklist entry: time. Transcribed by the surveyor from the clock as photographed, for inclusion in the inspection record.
6:33:40
